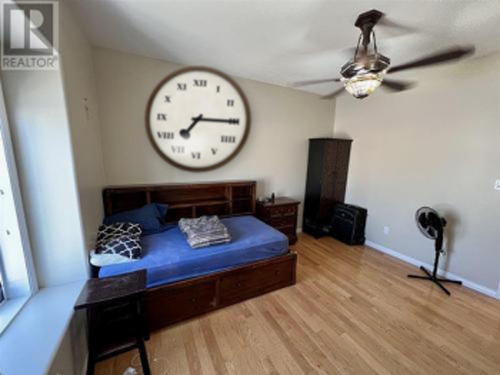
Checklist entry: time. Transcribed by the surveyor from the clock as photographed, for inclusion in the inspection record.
7:15
